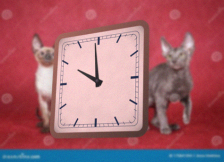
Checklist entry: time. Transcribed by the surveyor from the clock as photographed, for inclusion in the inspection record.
9:59
